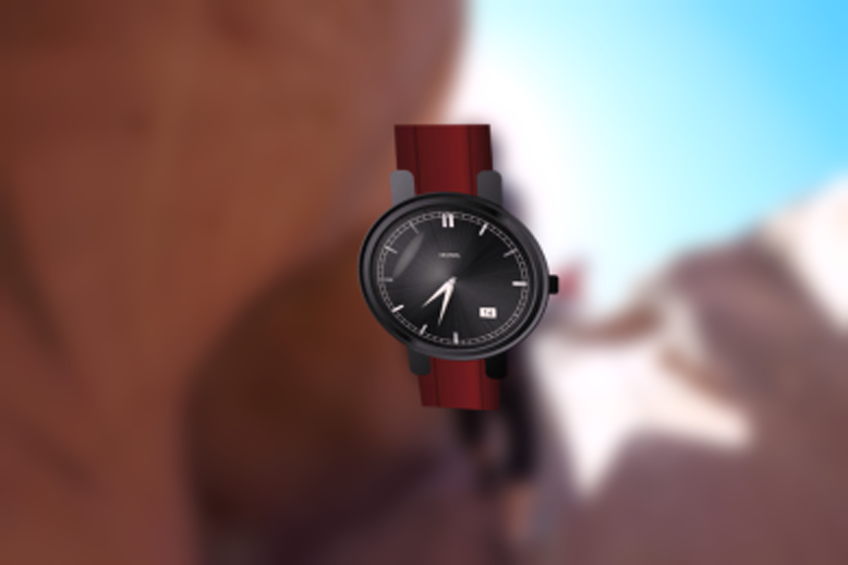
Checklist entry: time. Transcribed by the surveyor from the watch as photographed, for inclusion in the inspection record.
7:33
